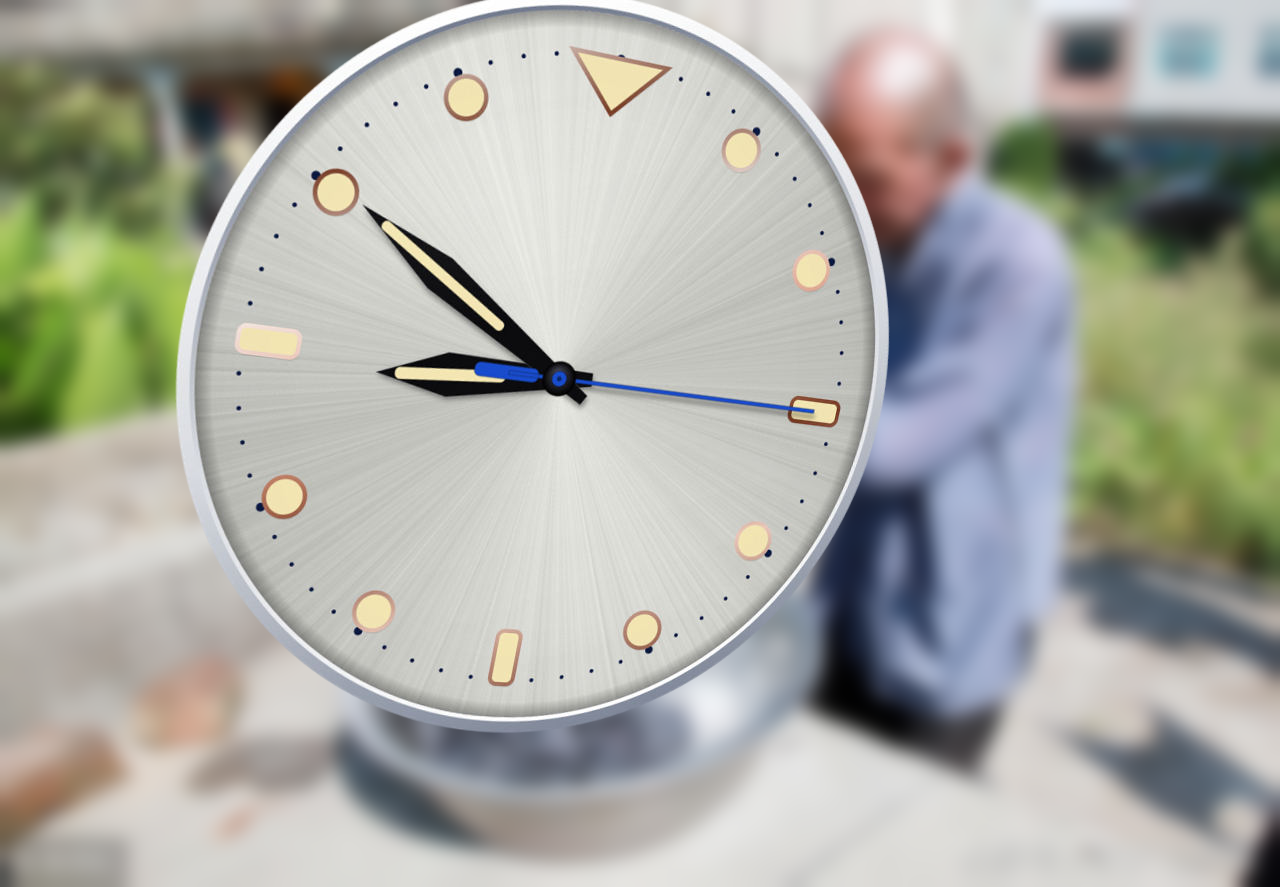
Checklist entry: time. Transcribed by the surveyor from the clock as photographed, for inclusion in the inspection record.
8:50:15
